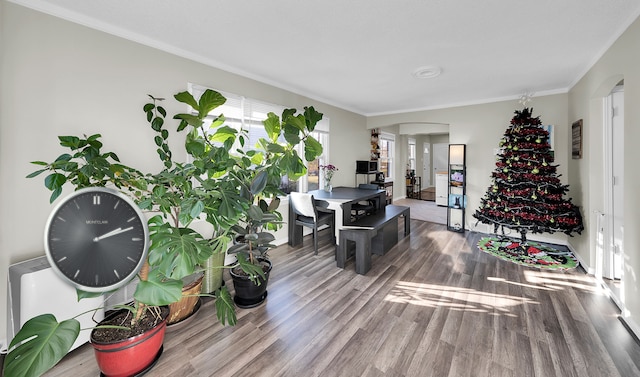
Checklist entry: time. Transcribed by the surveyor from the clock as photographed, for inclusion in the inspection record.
2:12
